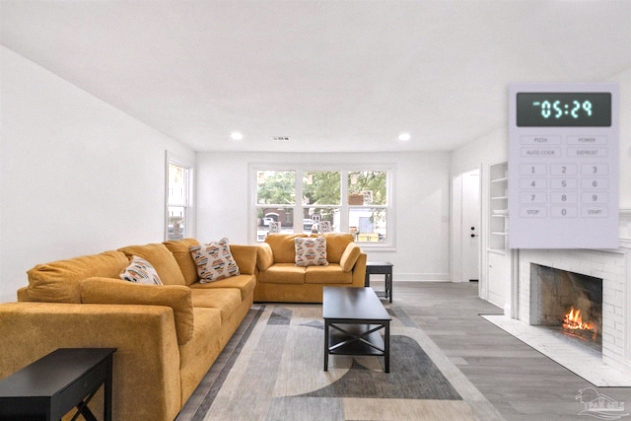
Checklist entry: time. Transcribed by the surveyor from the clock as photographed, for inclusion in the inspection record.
5:29
